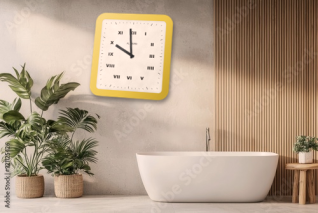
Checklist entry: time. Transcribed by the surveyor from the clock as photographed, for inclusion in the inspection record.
9:59
